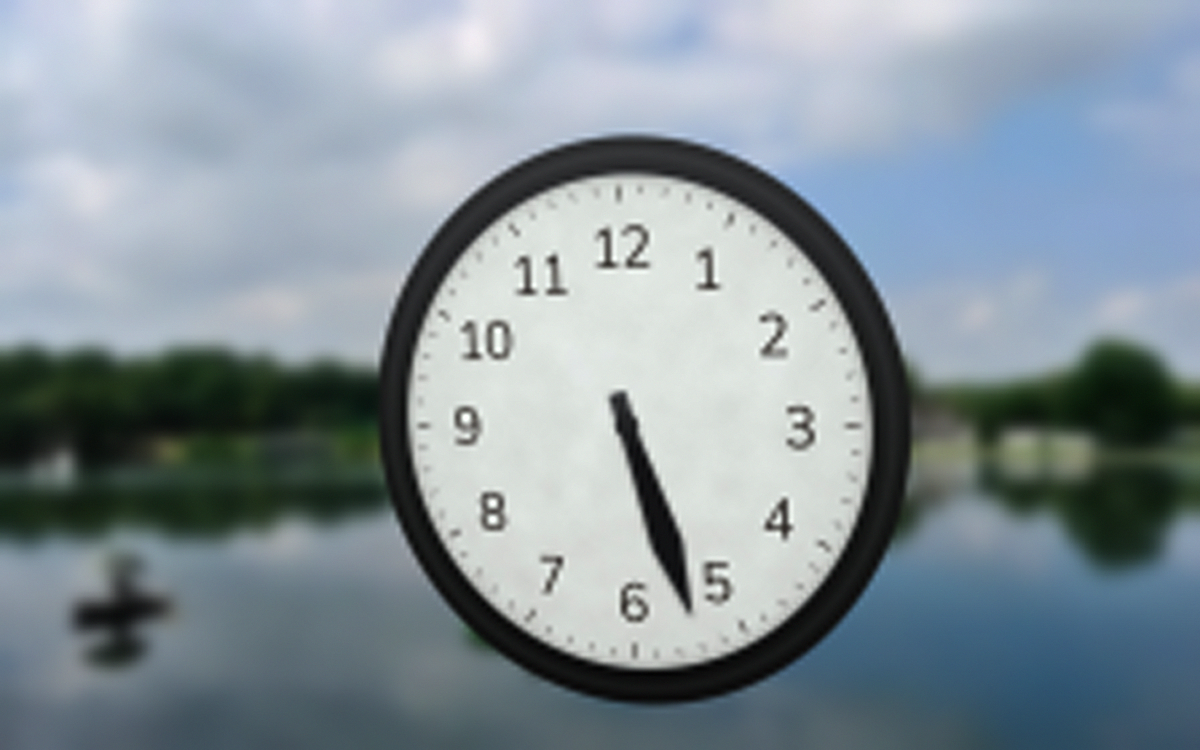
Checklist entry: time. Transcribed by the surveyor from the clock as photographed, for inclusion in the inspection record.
5:27
